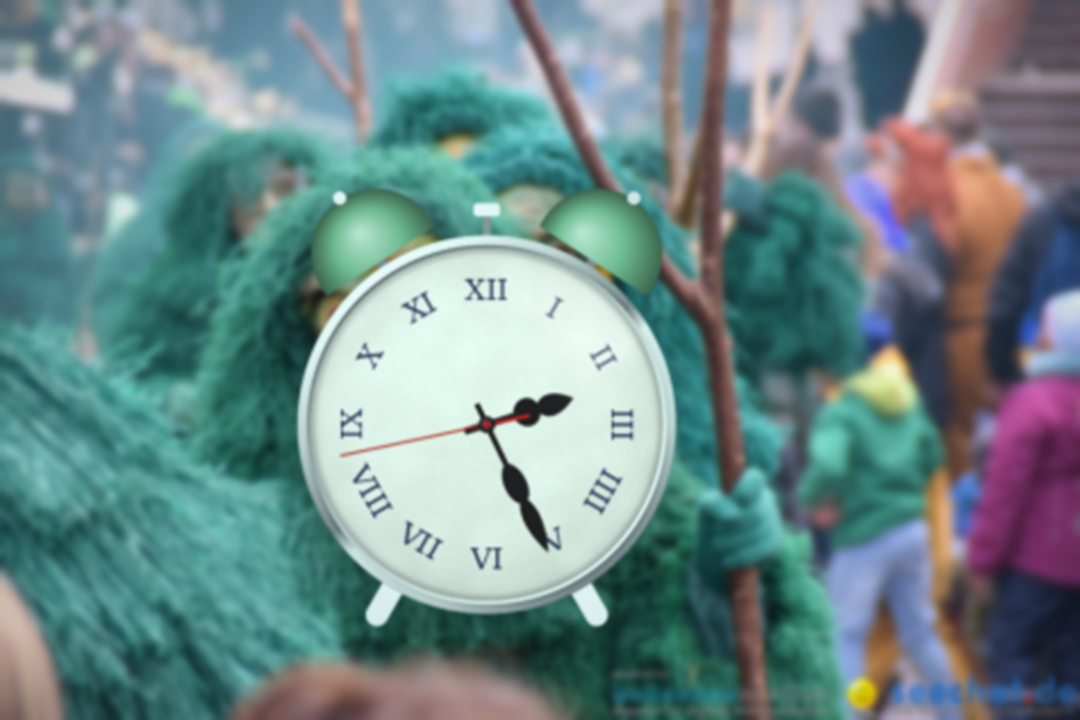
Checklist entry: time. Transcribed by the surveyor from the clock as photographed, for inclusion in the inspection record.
2:25:43
